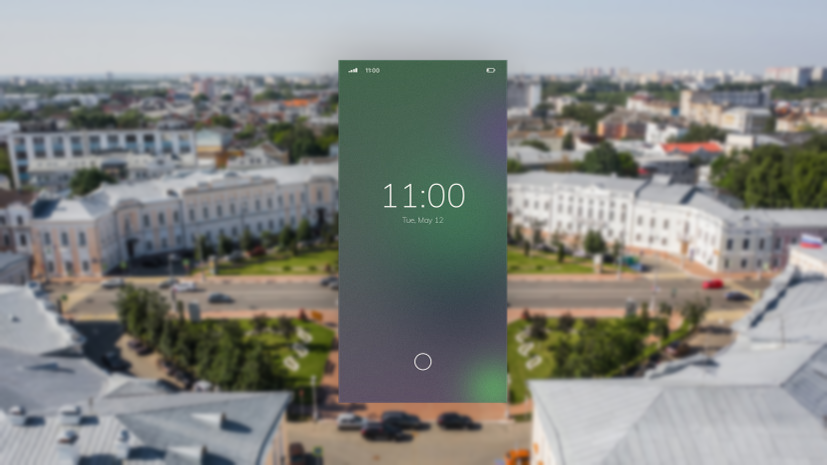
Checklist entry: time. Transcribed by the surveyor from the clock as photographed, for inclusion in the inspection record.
11:00
